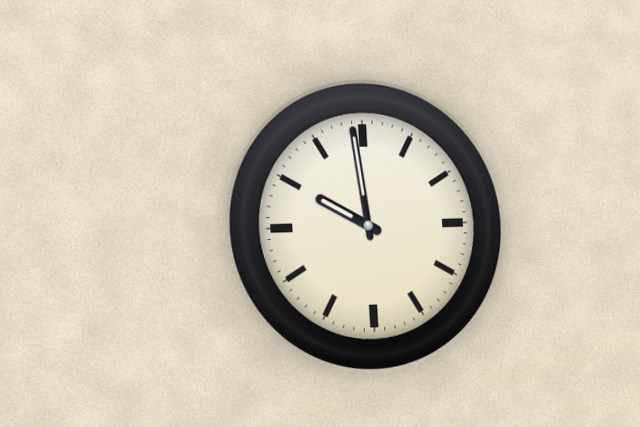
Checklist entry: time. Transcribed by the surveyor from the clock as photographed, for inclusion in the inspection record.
9:59
